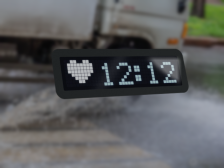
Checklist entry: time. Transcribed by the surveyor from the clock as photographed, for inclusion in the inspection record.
12:12
